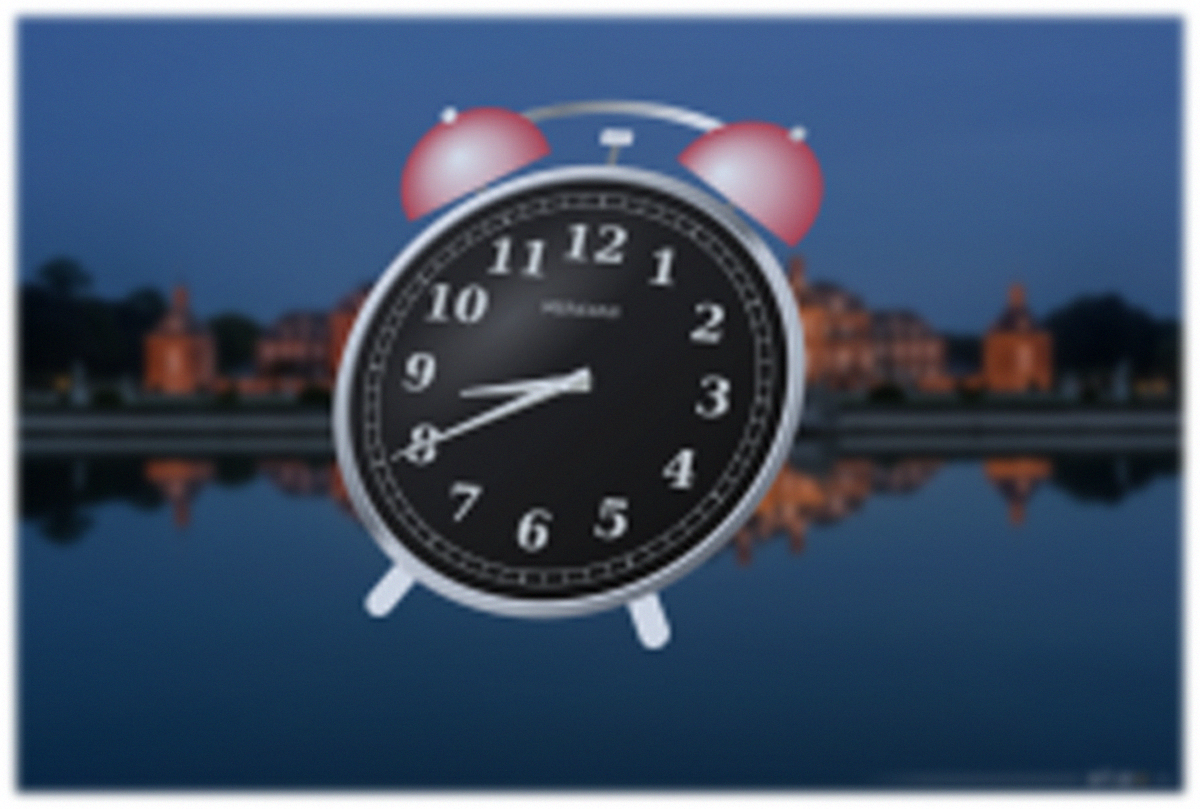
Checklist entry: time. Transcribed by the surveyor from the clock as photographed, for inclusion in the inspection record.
8:40
